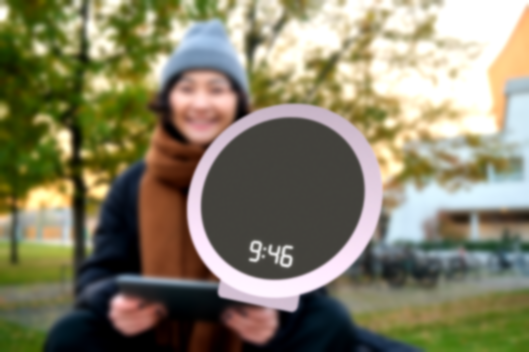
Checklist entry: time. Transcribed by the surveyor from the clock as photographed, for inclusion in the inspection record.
9:46
